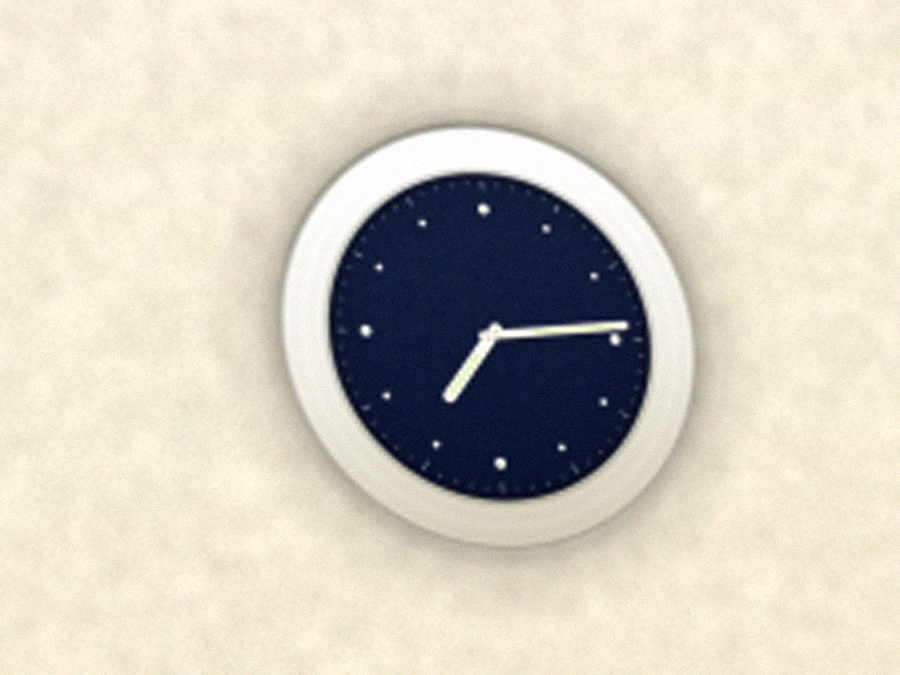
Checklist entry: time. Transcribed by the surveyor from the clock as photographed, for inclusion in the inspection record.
7:14
